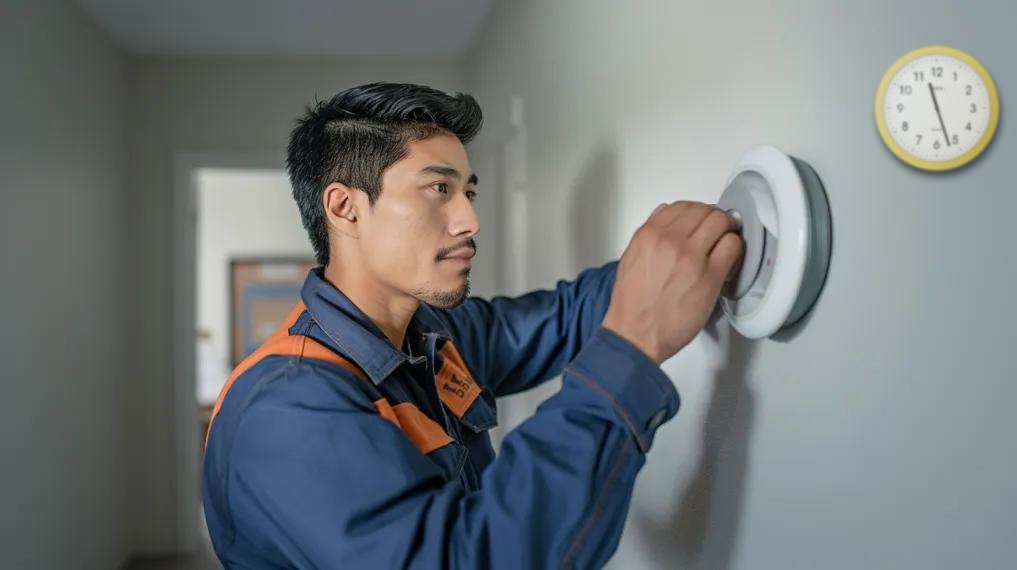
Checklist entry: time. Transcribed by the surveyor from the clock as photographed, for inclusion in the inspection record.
11:27
